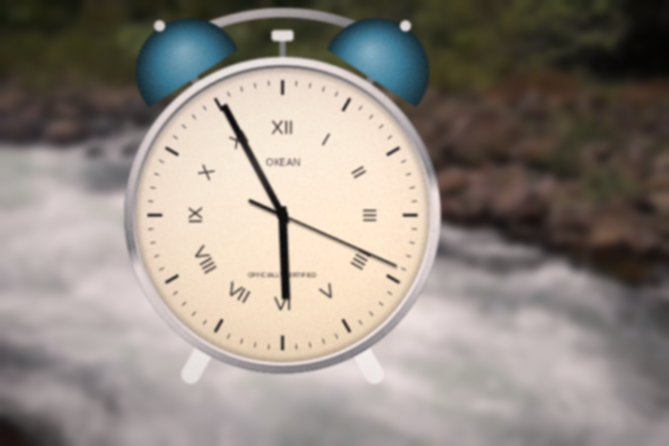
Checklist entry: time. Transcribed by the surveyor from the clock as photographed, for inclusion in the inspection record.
5:55:19
